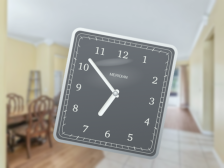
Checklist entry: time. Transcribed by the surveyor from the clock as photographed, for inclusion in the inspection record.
6:52
